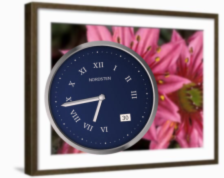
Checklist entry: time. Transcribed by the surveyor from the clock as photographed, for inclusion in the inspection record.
6:44
